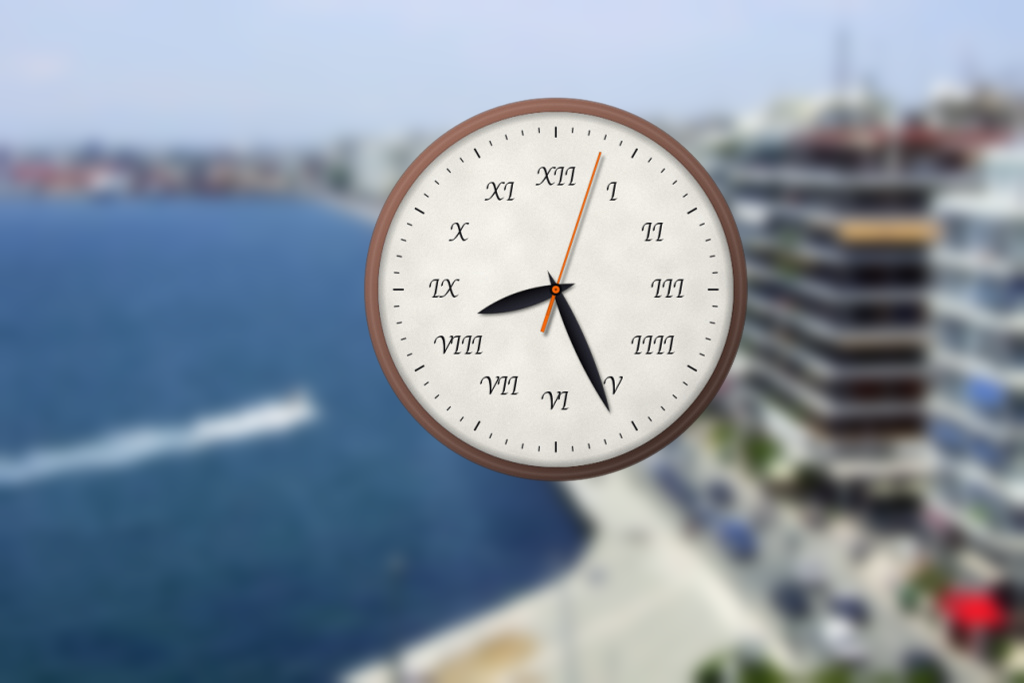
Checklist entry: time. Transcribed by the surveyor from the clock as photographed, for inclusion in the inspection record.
8:26:03
